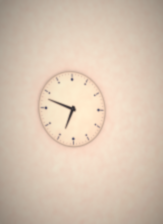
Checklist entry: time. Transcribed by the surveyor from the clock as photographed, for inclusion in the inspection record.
6:48
